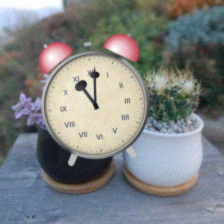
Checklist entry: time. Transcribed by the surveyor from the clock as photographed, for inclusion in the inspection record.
11:01
